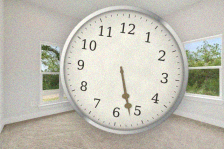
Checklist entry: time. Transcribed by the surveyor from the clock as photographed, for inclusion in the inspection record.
5:27
